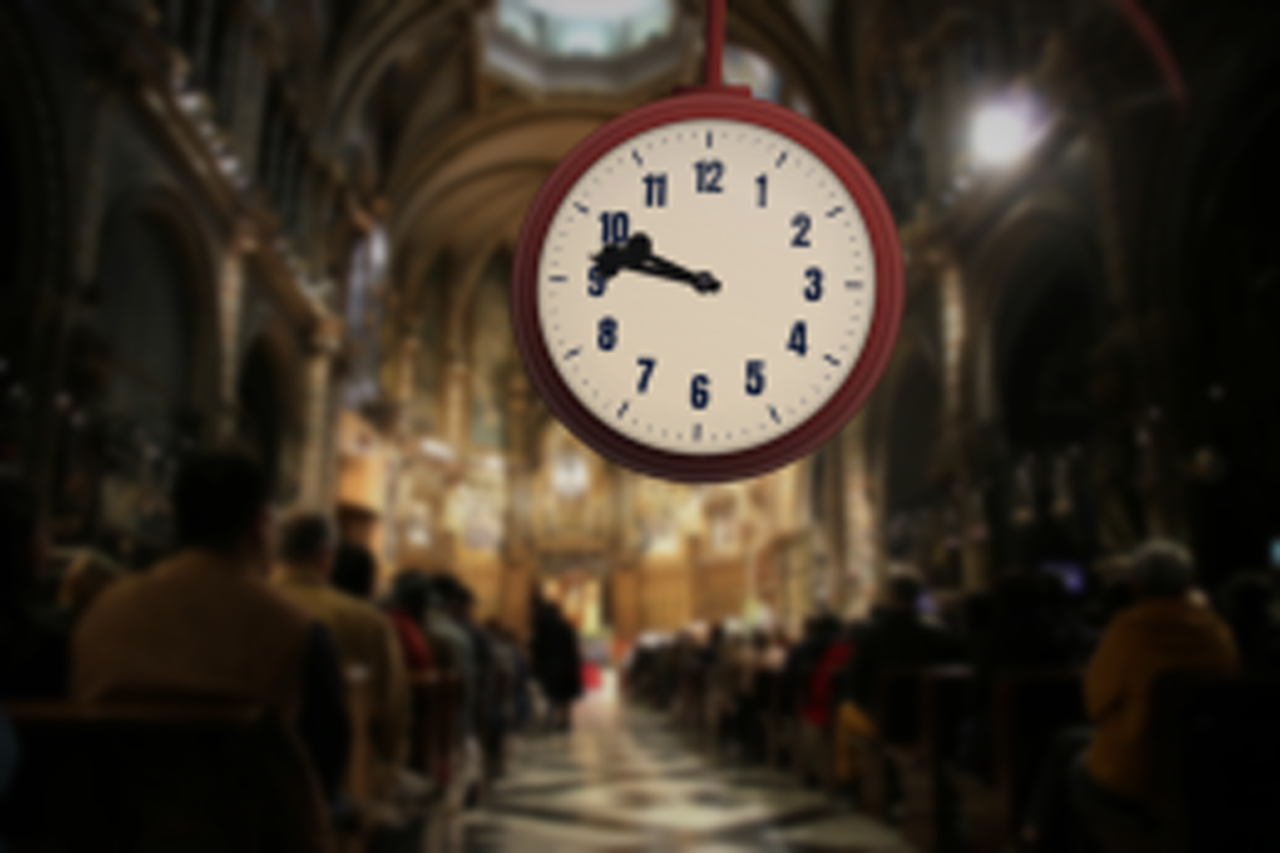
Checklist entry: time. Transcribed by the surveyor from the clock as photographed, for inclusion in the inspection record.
9:47
